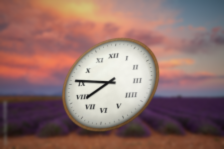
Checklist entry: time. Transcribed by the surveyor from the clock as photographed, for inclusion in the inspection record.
7:46
